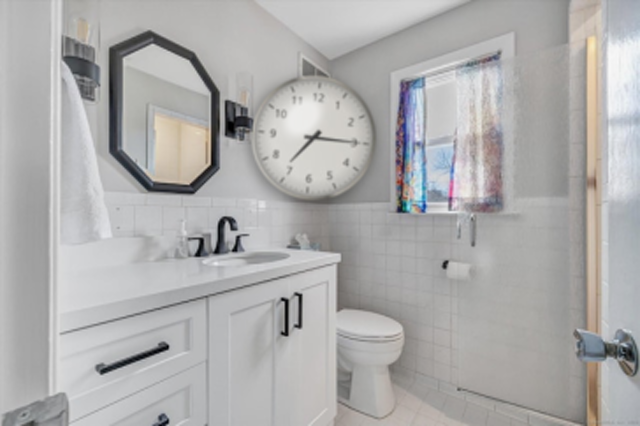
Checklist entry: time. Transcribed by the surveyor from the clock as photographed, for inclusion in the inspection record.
7:15
